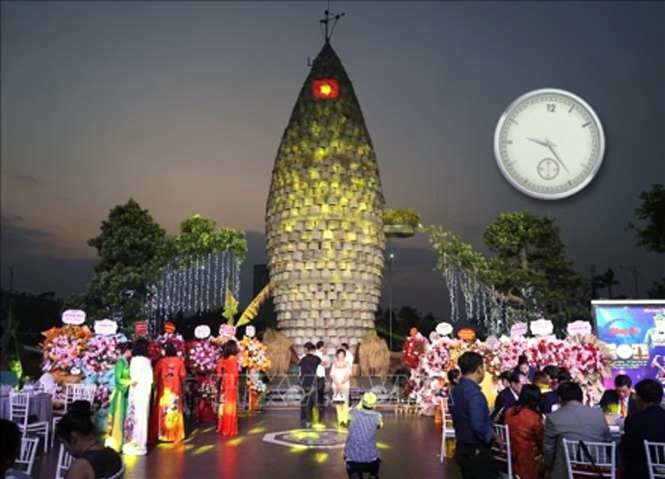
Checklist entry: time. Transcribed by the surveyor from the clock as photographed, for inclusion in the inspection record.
9:24
